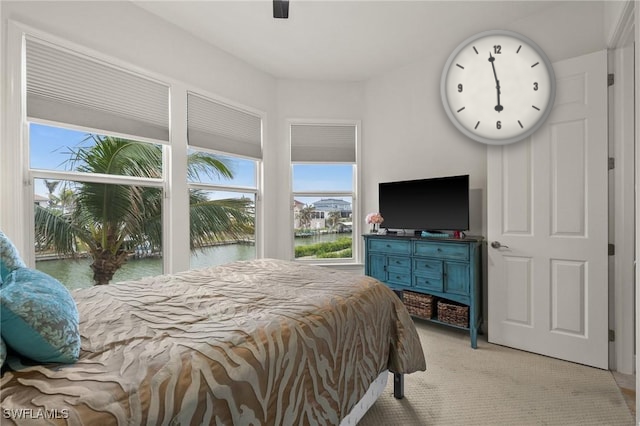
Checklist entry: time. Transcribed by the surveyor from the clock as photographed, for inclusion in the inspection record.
5:58
